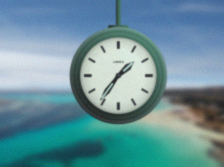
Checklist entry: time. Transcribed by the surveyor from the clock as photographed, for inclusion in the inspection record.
1:36
